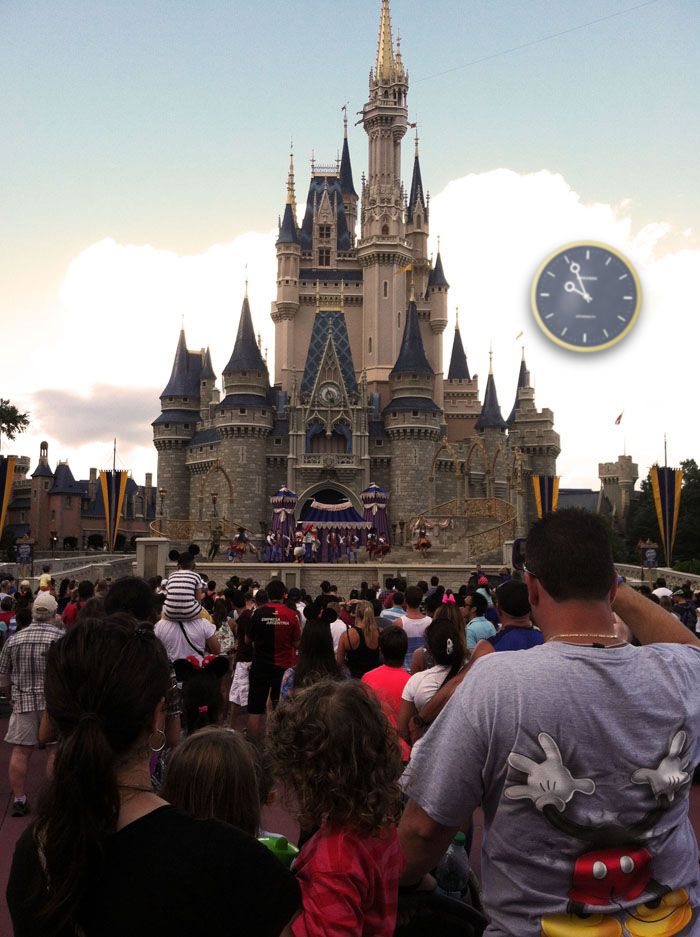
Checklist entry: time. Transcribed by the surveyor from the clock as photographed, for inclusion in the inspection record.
9:56
